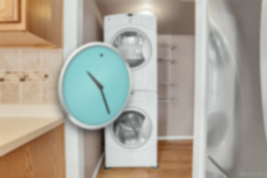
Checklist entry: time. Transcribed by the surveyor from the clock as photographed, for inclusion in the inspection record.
10:26
